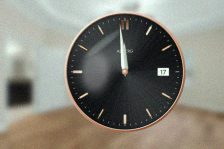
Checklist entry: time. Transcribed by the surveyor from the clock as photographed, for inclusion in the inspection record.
11:59
